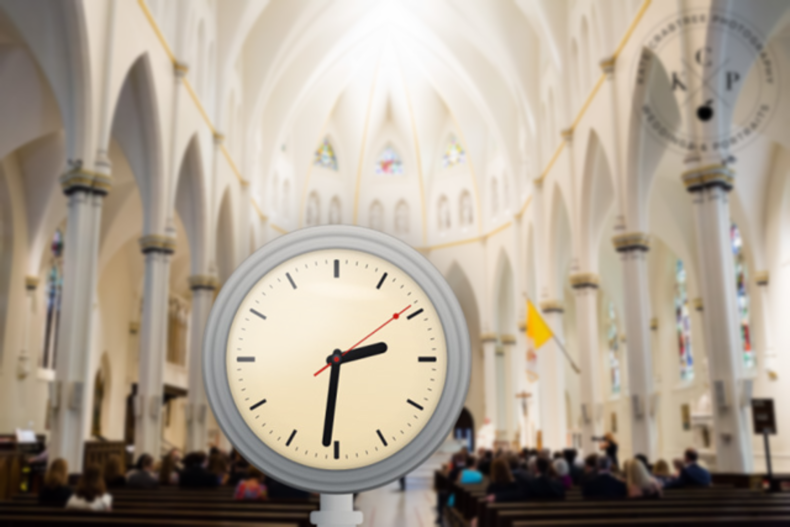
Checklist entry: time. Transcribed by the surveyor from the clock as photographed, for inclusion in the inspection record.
2:31:09
